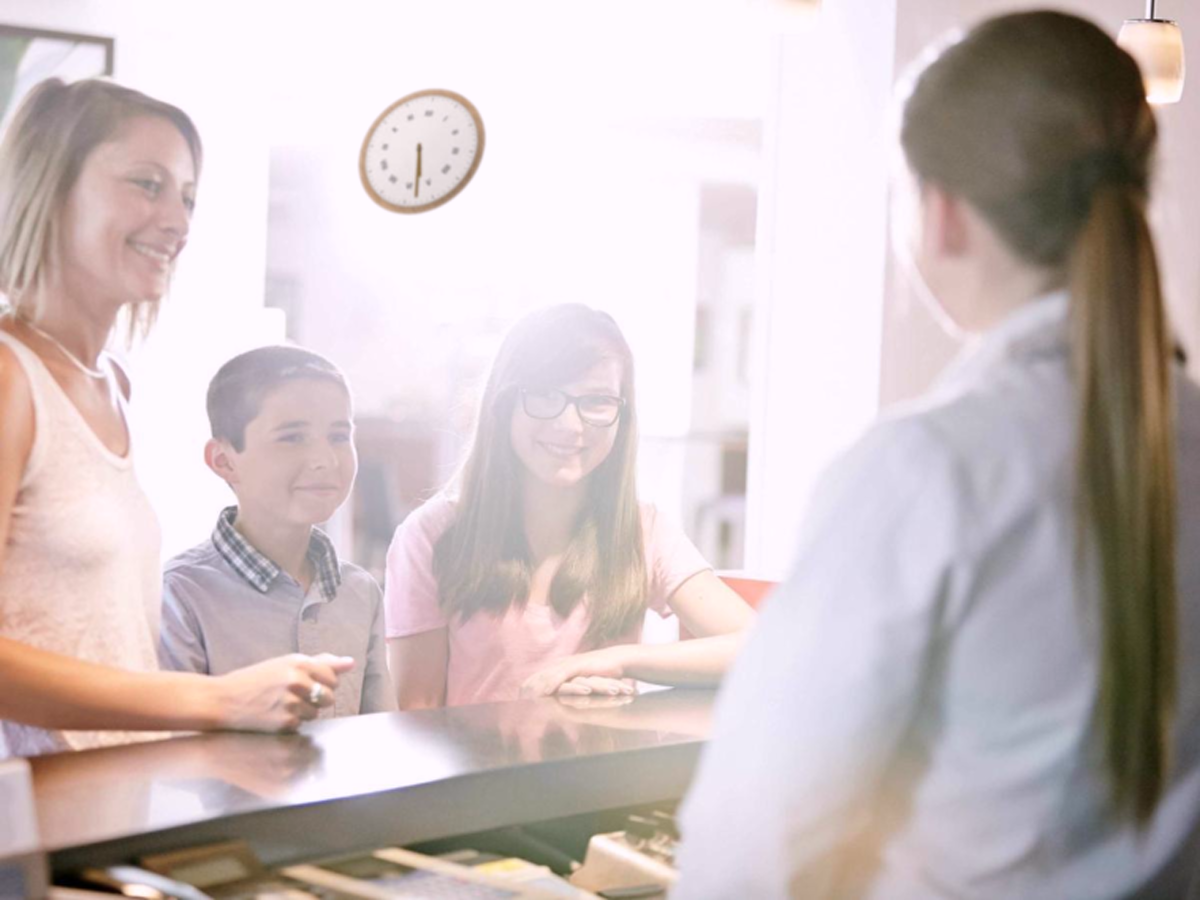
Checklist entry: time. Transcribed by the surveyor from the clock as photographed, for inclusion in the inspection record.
5:28
